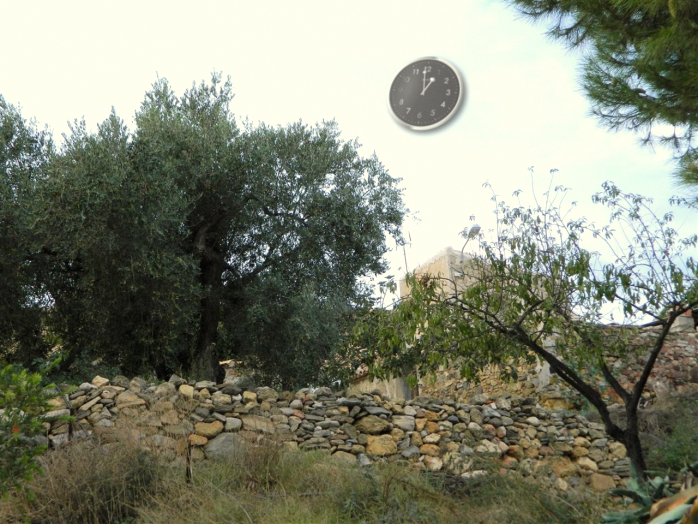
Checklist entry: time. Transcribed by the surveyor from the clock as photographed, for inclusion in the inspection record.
12:59
